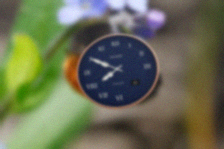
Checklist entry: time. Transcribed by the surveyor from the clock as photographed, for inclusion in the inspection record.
7:50
